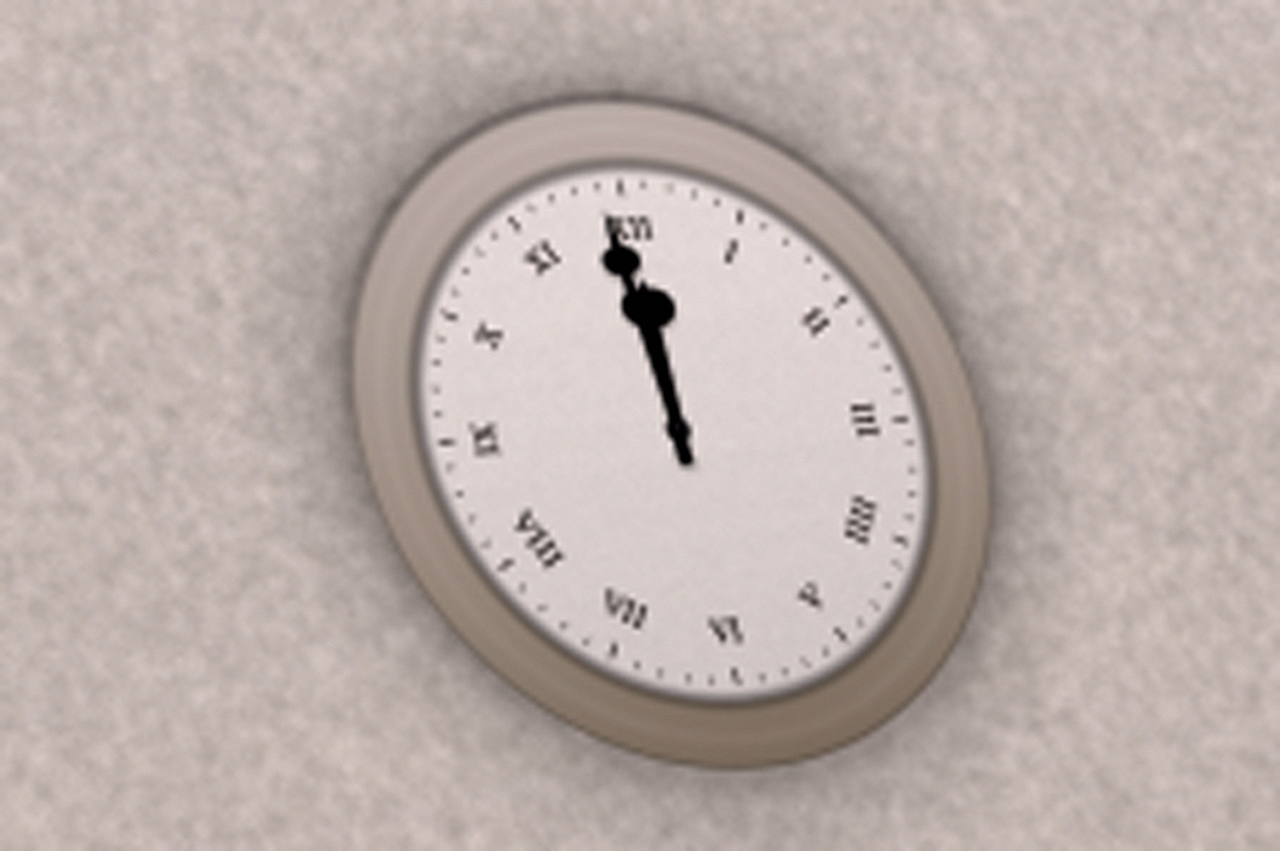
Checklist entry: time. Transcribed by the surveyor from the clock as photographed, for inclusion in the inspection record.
11:59
